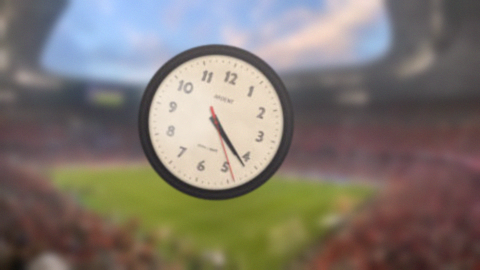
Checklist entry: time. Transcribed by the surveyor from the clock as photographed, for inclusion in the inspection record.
4:21:24
